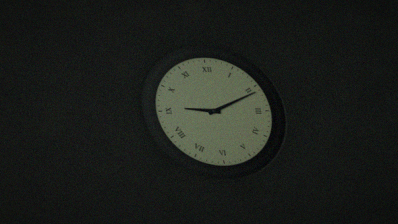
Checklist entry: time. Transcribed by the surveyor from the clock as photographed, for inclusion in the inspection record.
9:11
